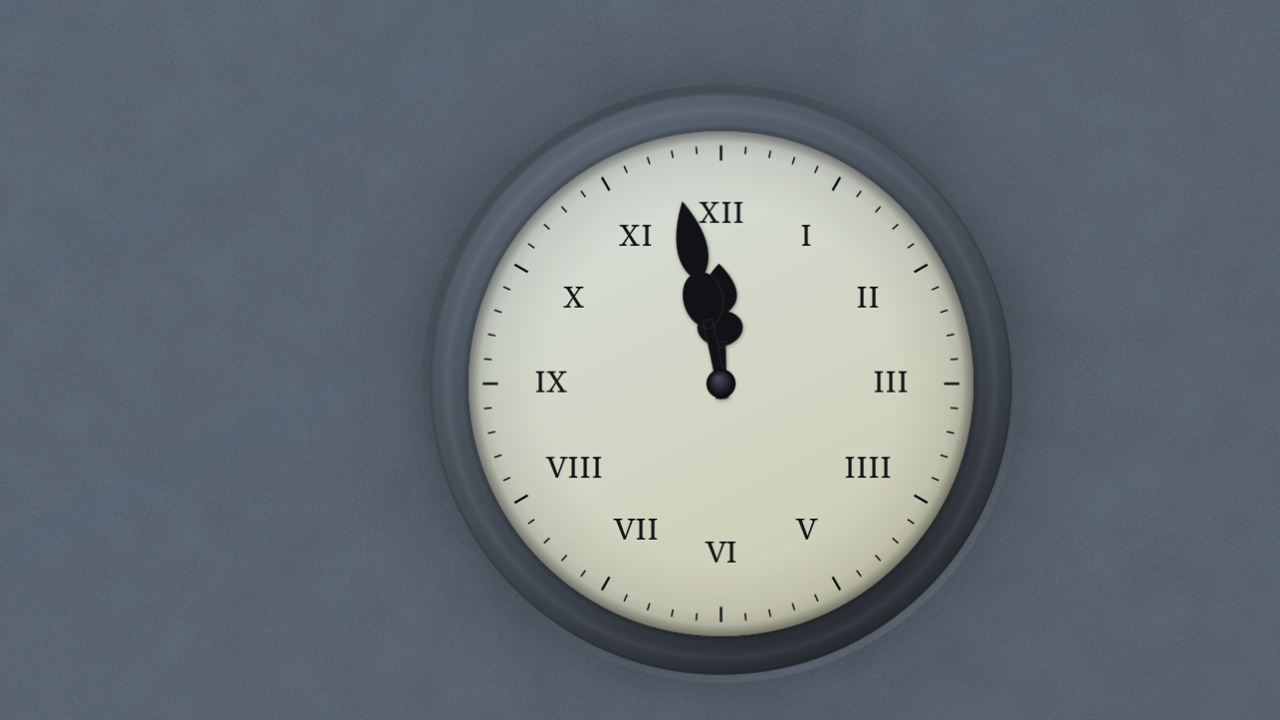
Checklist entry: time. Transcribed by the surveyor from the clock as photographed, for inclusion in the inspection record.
11:58
